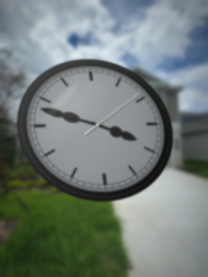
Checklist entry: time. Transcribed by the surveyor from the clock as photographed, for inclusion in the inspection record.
3:48:09
